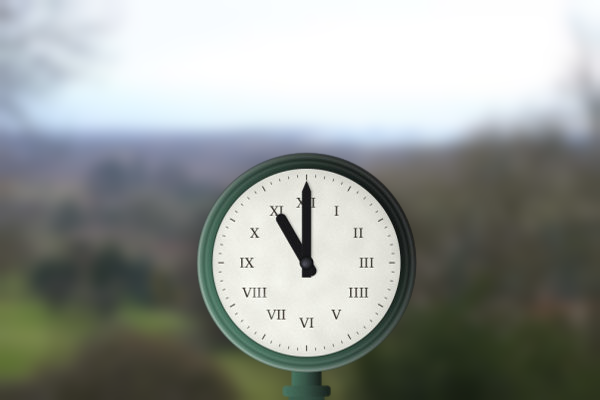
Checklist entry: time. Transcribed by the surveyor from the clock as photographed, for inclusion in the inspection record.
11:00
